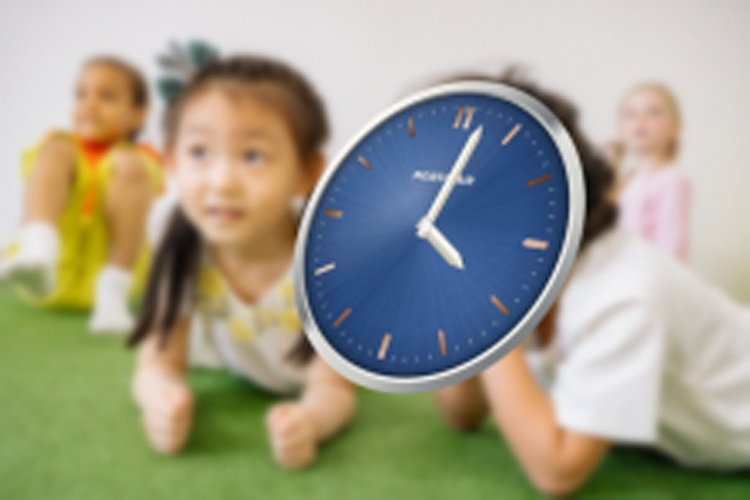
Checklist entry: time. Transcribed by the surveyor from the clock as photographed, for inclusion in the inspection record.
4:02
